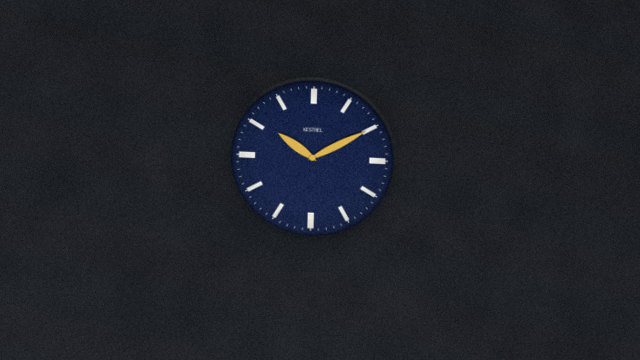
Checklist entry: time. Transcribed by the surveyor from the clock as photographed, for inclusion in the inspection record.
10:10
